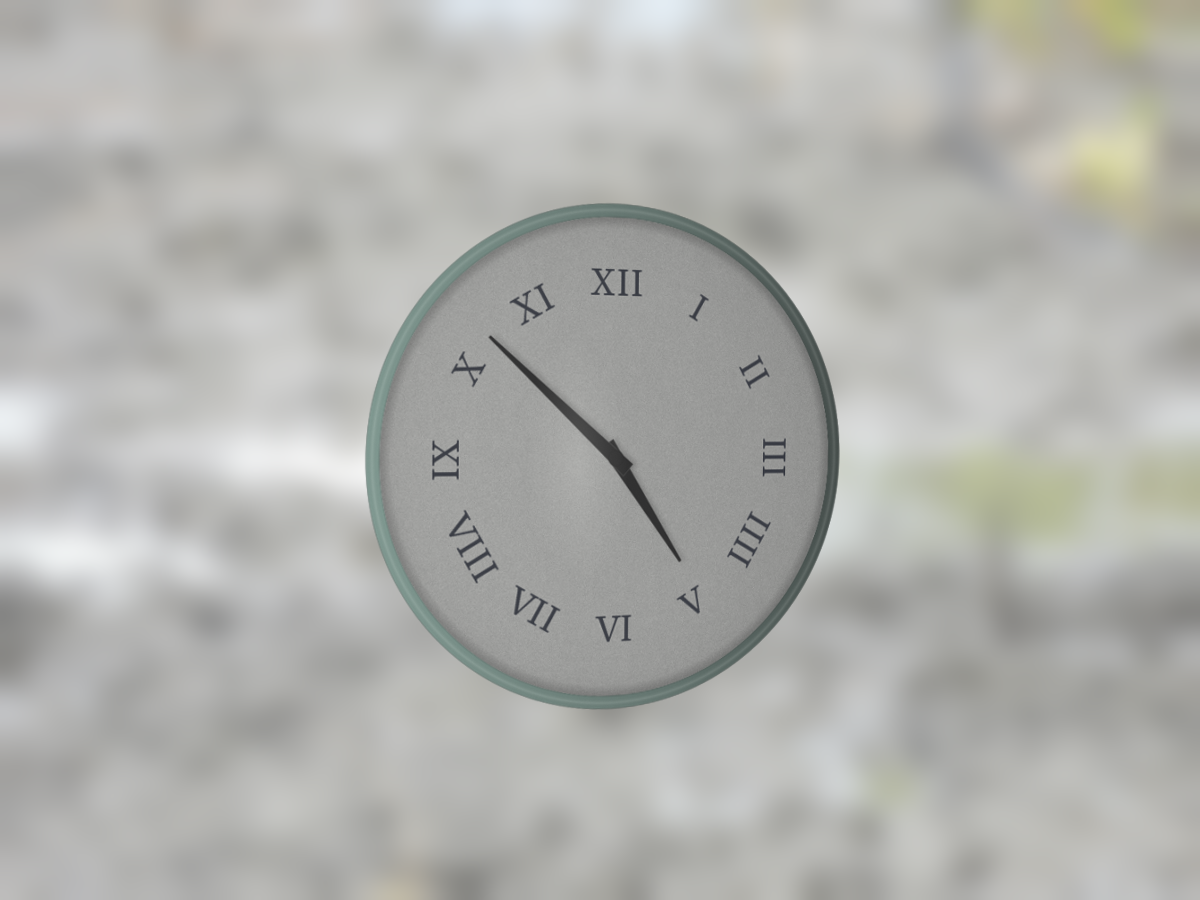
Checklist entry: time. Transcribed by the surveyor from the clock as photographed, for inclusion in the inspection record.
4:52
